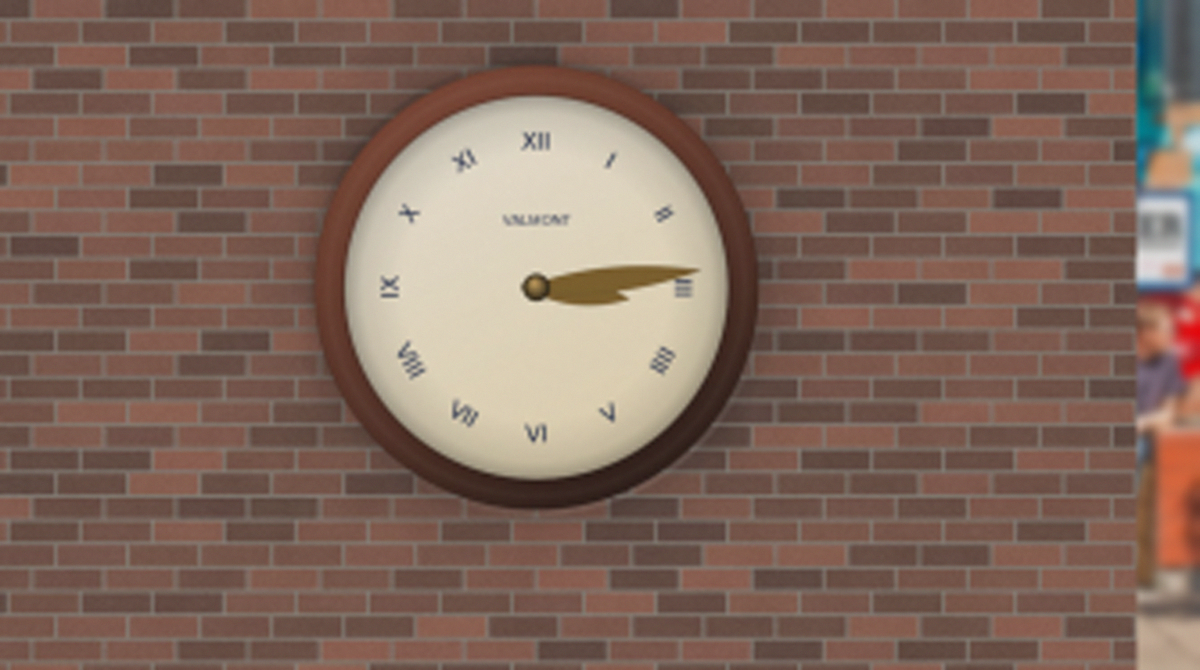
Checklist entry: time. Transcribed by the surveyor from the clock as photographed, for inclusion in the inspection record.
3:14
